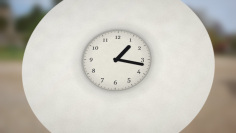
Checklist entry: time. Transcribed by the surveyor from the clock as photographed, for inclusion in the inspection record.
1:17
